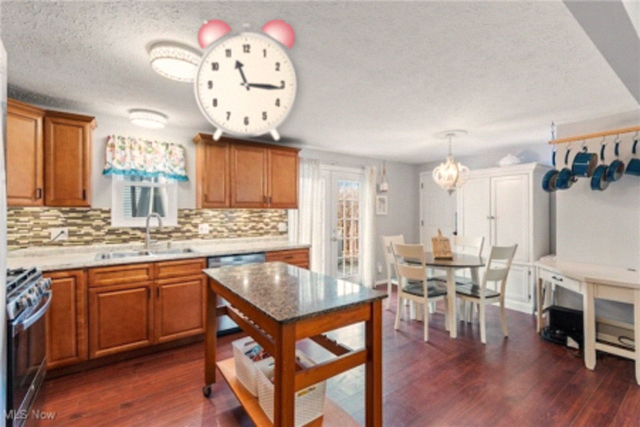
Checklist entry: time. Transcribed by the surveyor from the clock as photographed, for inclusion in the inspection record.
11:16
